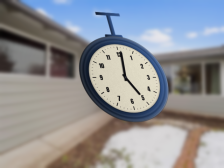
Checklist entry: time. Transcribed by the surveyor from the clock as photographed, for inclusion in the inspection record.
5:01
